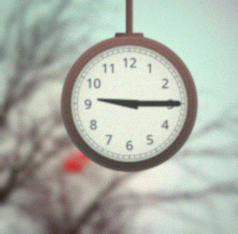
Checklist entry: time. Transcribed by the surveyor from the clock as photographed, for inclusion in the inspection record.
9:15
